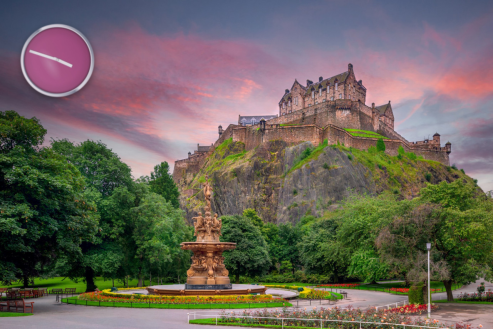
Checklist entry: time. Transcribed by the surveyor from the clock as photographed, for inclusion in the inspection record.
3:48
